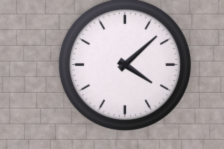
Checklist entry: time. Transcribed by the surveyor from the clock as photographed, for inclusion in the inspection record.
4:08
